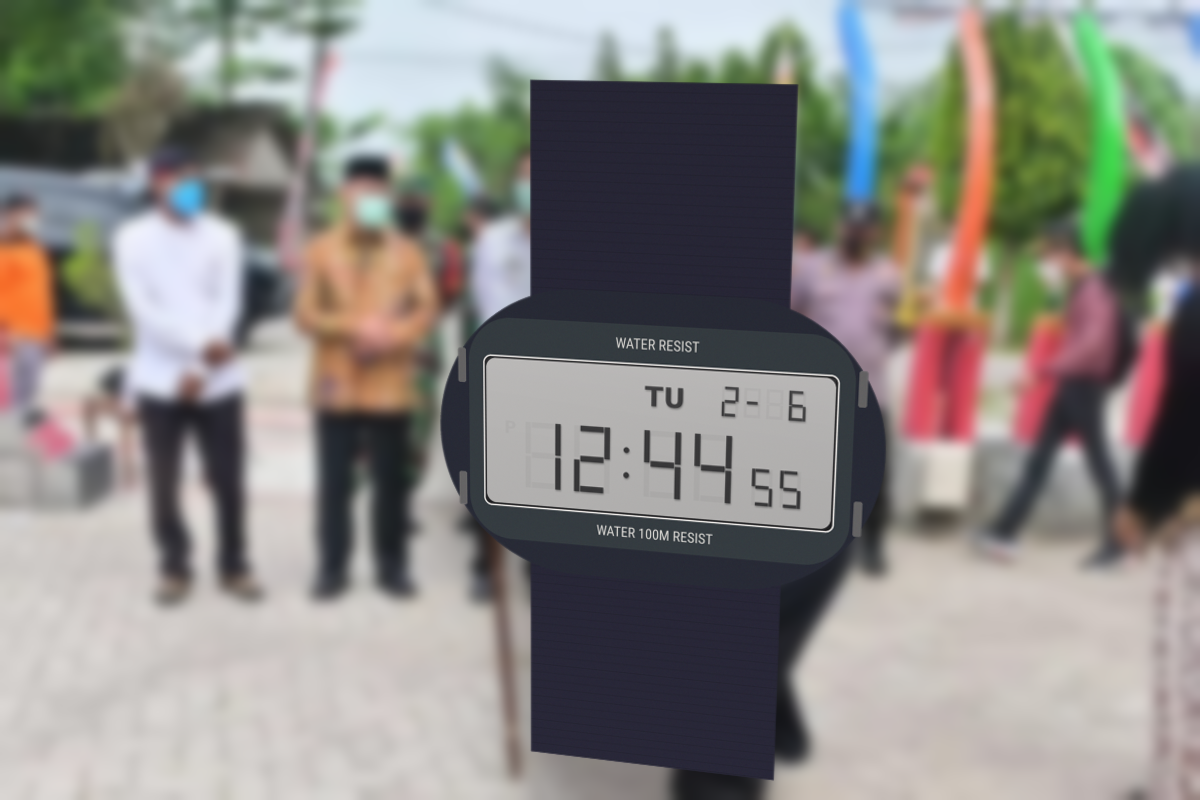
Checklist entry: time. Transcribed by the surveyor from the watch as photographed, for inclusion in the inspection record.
12:44:55
